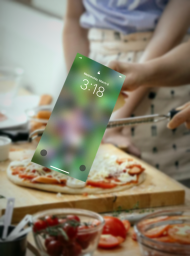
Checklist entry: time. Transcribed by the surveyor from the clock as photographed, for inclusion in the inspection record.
3:18
